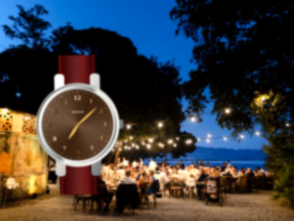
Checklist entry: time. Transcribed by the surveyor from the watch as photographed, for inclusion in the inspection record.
7:08
